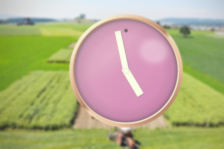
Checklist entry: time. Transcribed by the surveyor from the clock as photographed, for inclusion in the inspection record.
4:58
